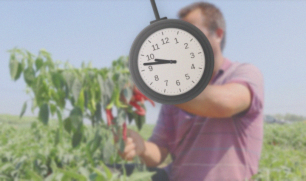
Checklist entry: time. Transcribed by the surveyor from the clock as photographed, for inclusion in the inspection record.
9:47
